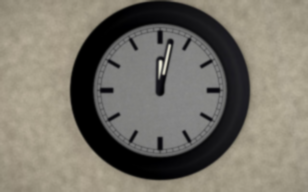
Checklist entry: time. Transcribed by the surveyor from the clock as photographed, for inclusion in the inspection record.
12:02
